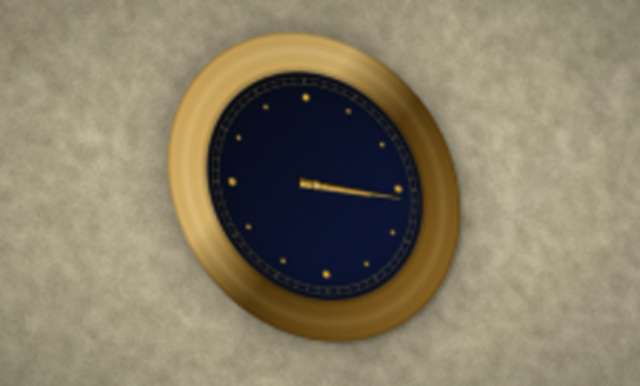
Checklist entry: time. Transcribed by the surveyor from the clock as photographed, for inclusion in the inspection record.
3:16
